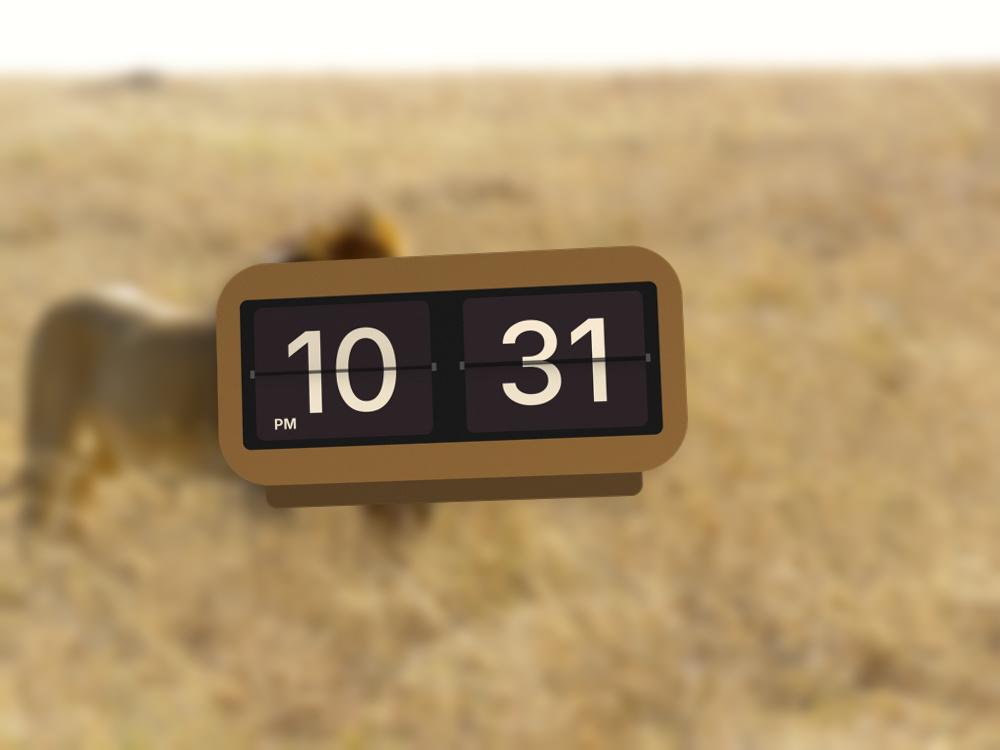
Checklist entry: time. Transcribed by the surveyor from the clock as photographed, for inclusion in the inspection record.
10:31
